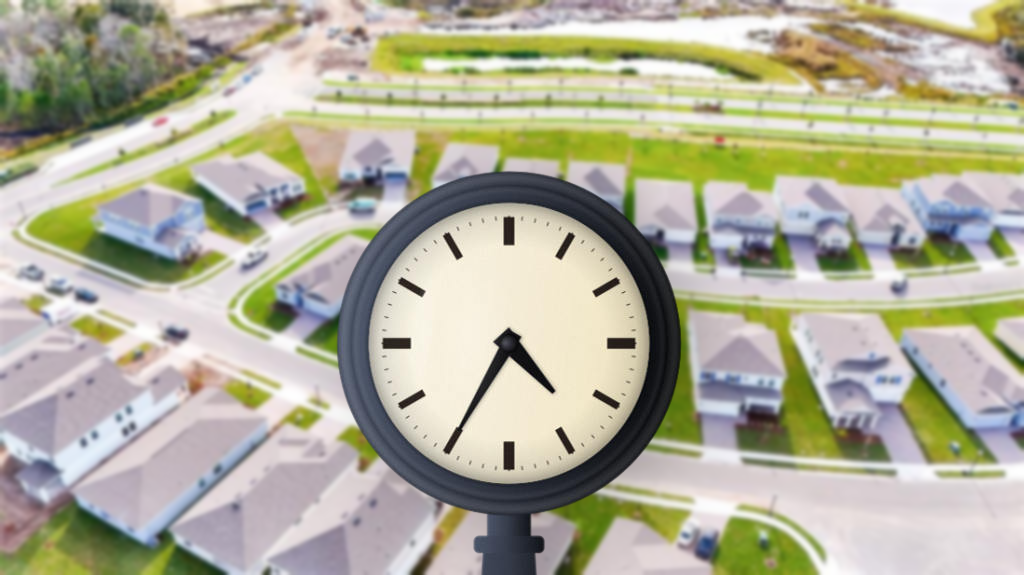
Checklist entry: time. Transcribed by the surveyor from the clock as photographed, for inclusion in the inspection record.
4:35
